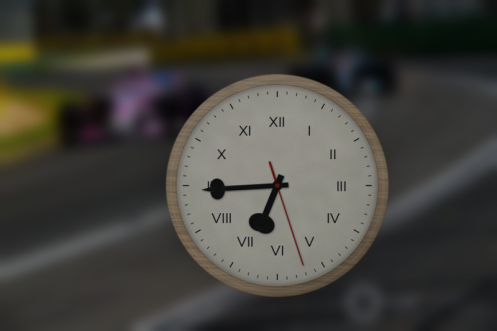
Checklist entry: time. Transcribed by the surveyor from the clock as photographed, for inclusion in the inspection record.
6:44:27
